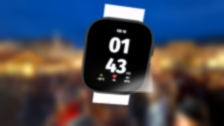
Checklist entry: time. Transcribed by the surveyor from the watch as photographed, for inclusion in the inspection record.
1:43
